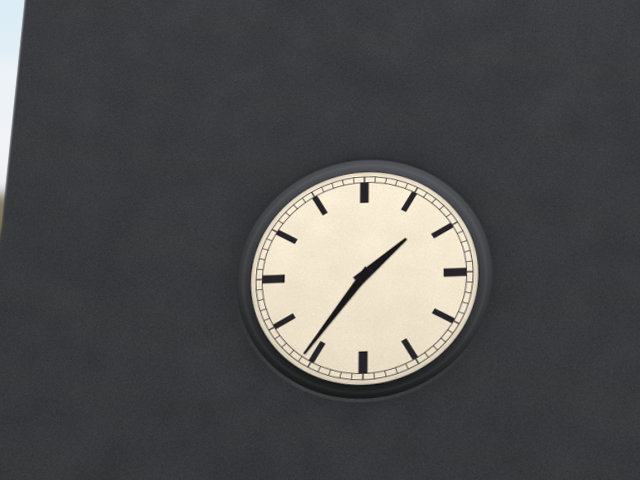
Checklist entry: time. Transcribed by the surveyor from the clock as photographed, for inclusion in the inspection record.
1:36
